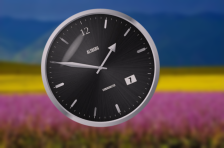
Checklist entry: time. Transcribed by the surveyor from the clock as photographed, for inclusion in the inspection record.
1:50
